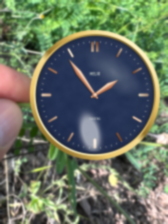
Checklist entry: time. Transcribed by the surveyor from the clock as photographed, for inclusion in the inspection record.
1:54
